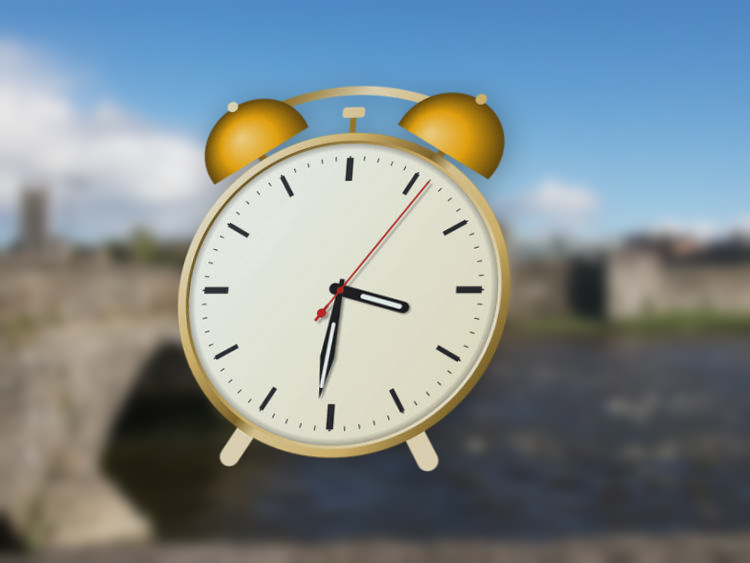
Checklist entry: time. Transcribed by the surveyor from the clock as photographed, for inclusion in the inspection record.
3:31:06
